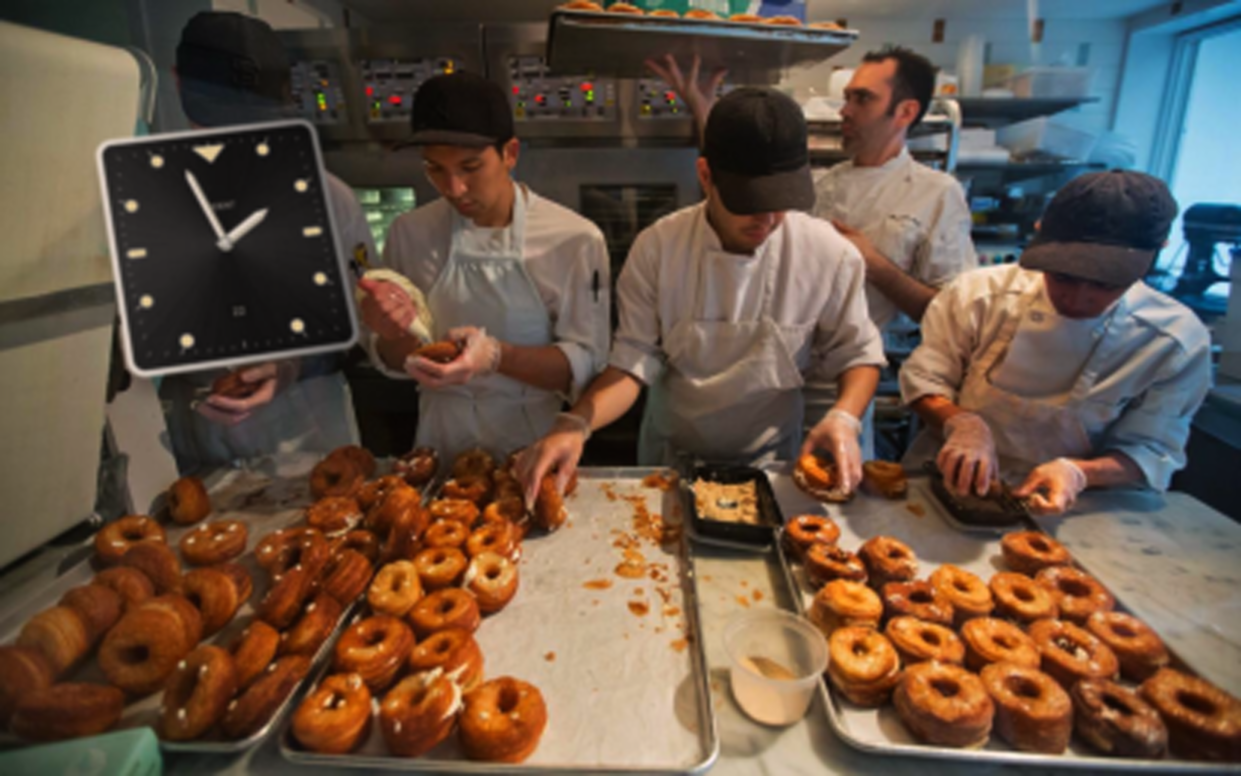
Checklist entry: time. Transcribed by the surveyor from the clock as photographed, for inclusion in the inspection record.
1:57
